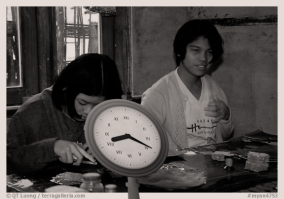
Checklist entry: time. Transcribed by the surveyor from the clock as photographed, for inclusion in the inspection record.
8:19
